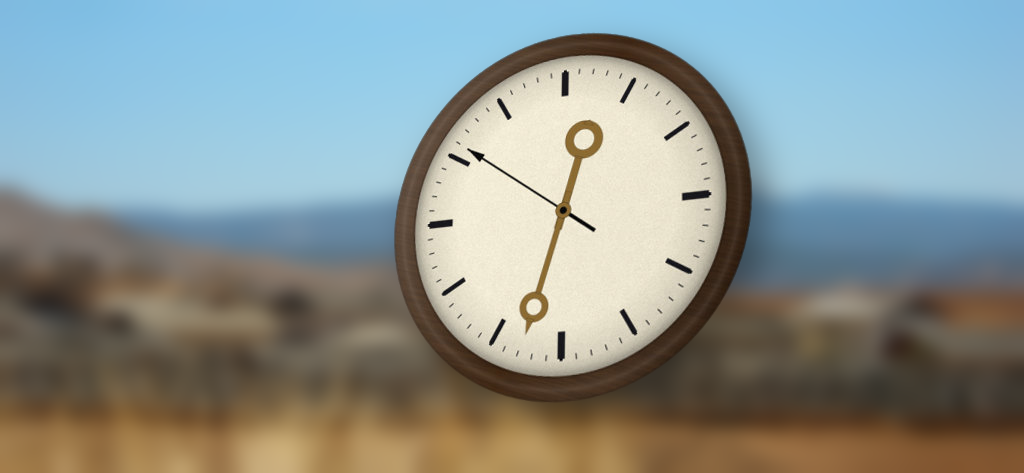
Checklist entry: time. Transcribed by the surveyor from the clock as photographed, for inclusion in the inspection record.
12:32:51
